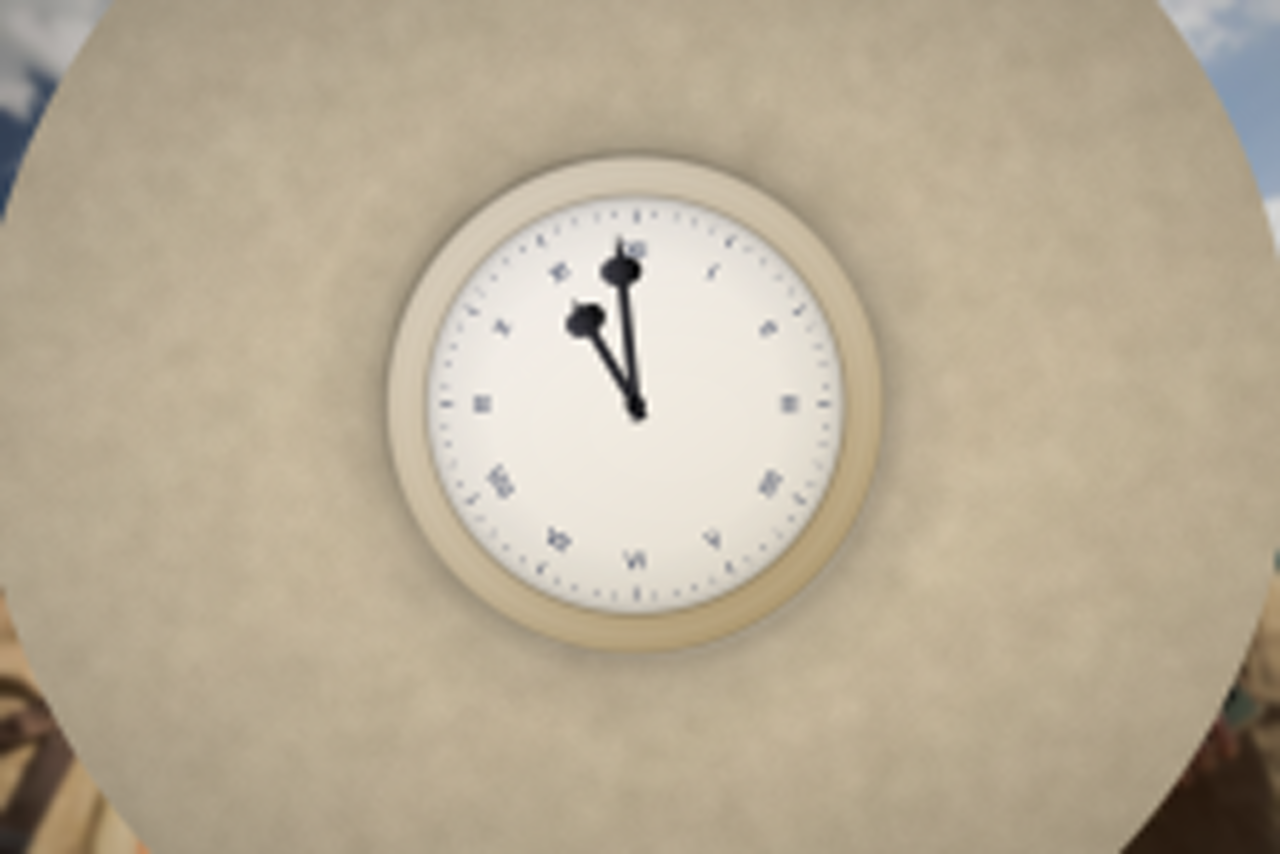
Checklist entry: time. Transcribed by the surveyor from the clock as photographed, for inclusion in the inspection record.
10:59
